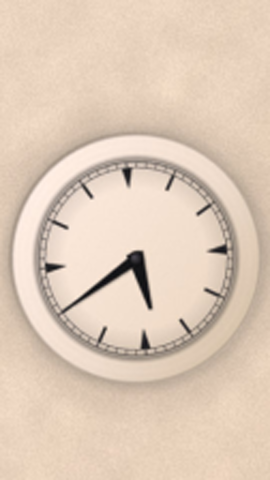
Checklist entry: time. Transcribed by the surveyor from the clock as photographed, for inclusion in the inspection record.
5:40
